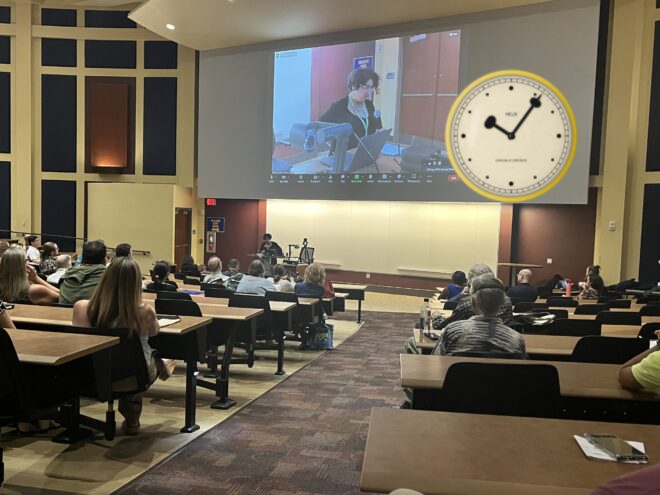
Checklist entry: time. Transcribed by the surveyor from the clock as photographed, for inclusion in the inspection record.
10:06
